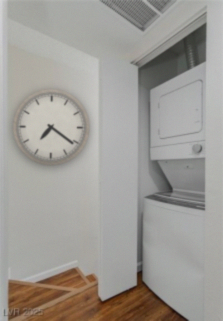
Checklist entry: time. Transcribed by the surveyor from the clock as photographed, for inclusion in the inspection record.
7:21
